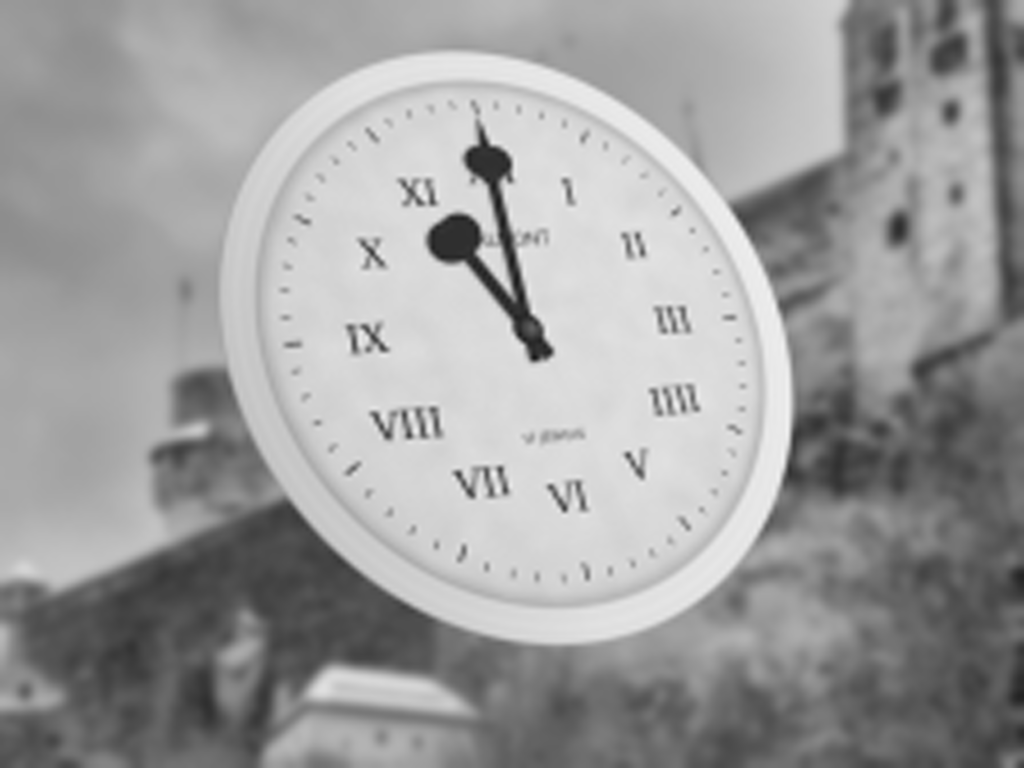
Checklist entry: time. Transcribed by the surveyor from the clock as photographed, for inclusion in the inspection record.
11:00
